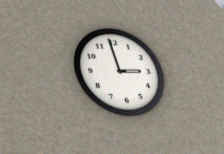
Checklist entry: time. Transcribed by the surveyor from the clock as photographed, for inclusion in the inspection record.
2:59
